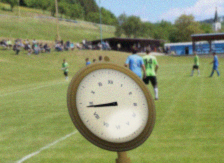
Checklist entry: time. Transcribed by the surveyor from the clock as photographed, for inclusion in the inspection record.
8:44
